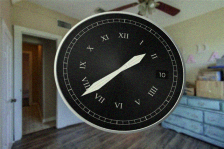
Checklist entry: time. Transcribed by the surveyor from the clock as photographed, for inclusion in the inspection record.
1:38
